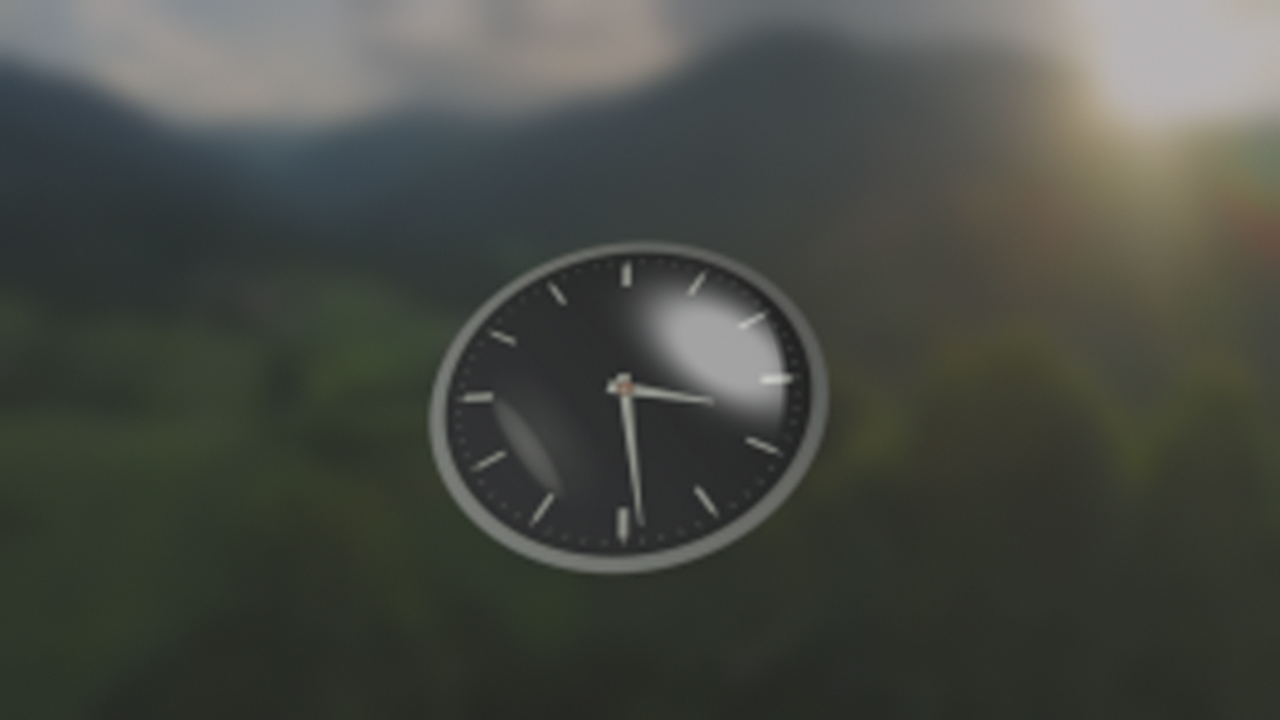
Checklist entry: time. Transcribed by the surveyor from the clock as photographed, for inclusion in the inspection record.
3:29
